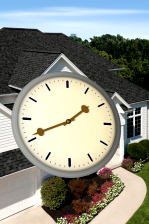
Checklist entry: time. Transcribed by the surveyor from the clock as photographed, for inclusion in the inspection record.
1:41
